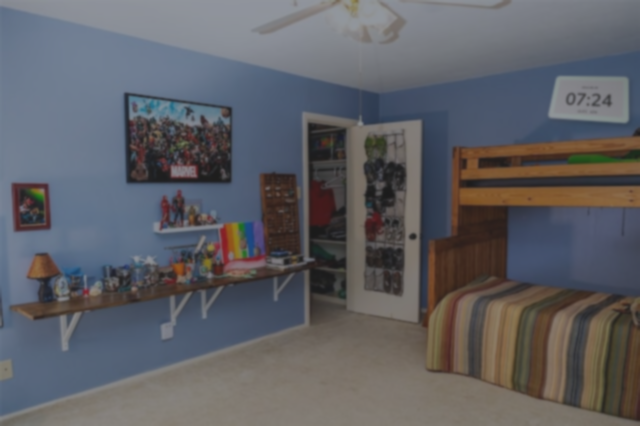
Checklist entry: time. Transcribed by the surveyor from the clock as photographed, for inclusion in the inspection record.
7:24
